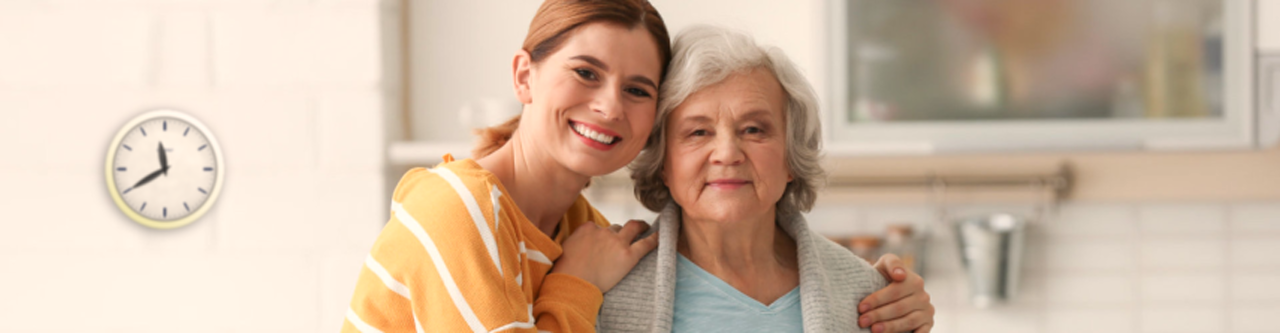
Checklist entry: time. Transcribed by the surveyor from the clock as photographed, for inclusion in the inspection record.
11:40
